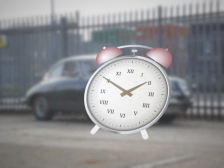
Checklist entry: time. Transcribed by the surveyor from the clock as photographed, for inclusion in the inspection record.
1:50
